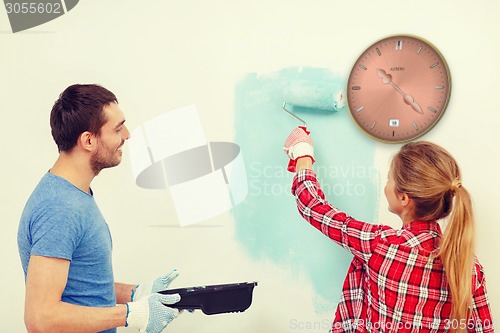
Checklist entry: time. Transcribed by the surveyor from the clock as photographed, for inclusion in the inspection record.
10:22
